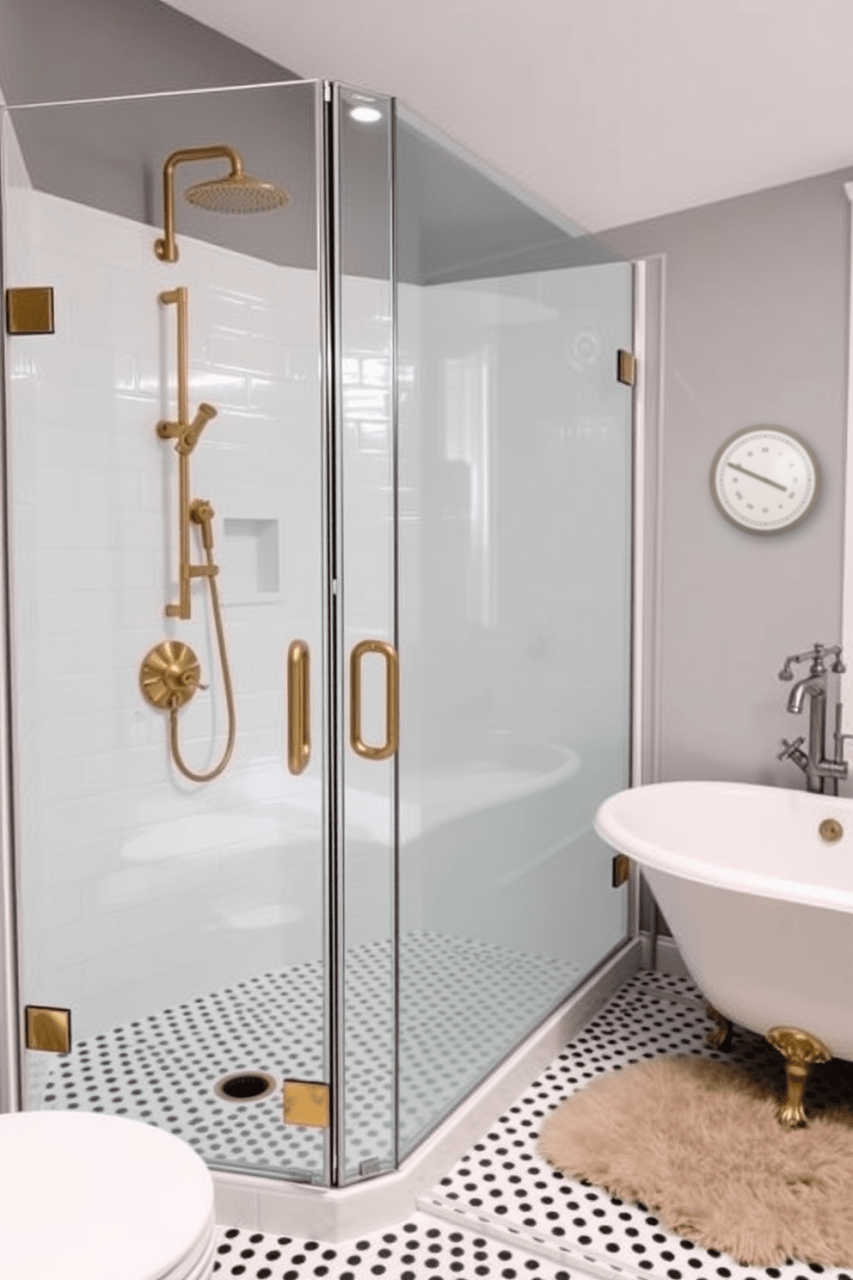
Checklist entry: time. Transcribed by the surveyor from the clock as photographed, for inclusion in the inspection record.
3:49
